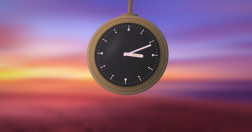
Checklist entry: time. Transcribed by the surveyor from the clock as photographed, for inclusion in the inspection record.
3:11
